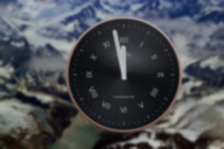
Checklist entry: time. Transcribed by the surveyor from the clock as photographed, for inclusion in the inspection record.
11:58
